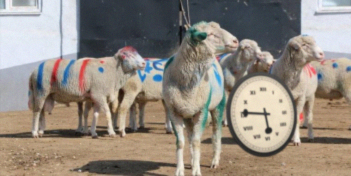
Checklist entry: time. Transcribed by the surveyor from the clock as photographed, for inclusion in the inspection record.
5:46
